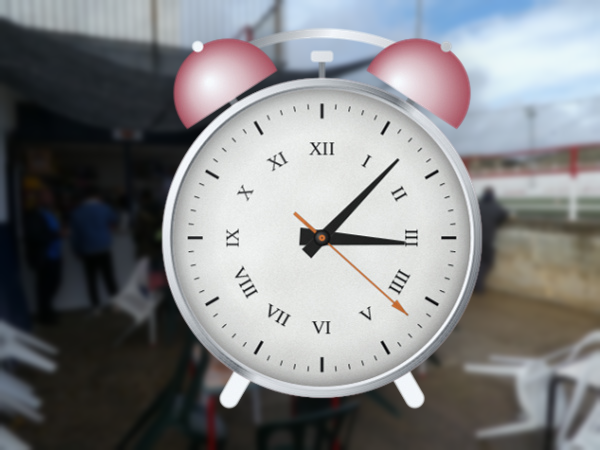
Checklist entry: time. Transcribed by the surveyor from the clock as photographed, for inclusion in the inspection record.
3:07:22
